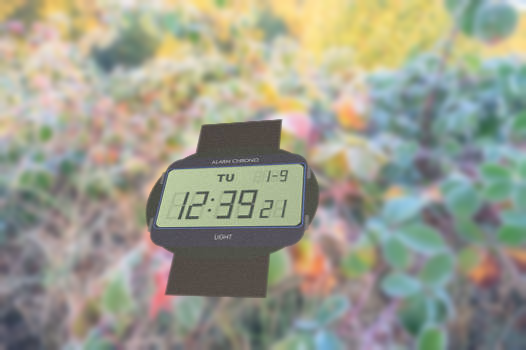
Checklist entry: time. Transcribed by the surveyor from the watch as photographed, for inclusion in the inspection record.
12:39:21
